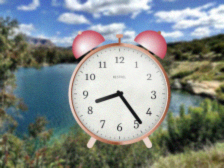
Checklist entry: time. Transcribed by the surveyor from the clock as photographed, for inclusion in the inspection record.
8:24
